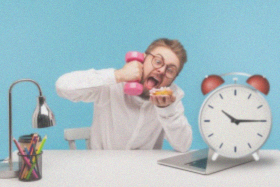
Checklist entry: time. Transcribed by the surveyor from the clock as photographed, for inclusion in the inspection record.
10:15
